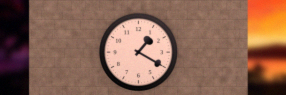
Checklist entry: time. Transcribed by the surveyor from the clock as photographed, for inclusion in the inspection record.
1:20
